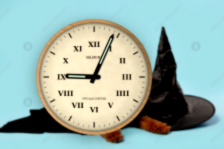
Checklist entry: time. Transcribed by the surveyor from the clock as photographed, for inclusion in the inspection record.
9:04
